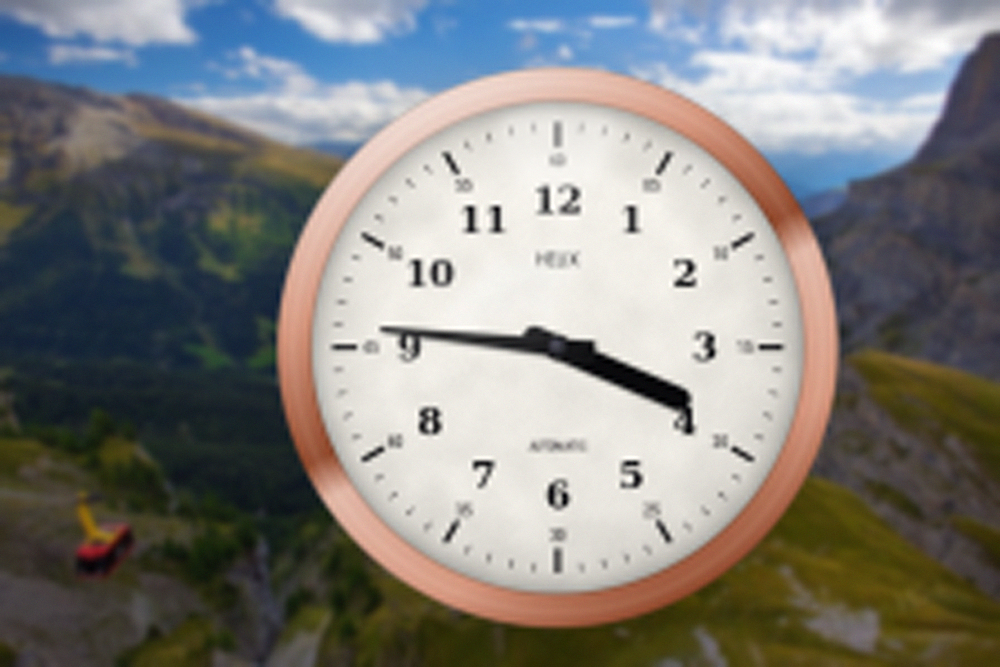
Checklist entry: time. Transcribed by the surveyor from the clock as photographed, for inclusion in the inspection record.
3:46
